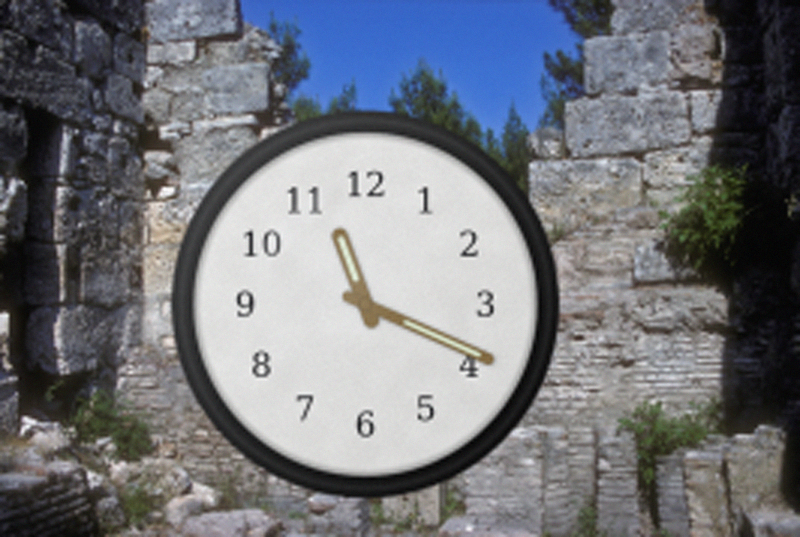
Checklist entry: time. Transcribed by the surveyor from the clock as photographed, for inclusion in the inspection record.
11:19
